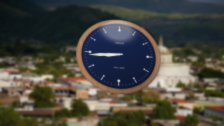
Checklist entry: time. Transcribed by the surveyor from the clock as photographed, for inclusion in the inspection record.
8:44
